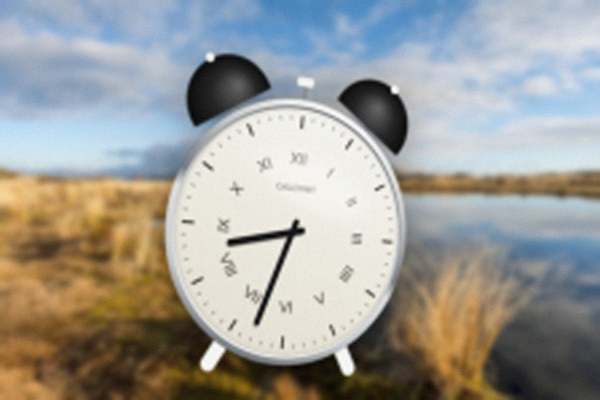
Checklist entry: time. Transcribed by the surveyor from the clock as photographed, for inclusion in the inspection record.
8:33
